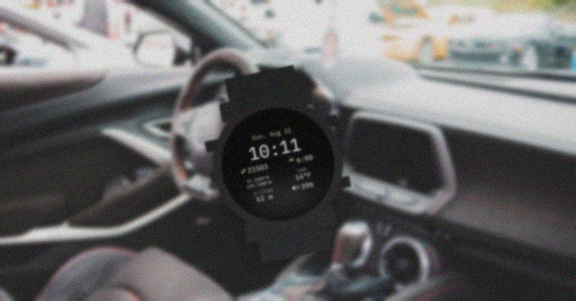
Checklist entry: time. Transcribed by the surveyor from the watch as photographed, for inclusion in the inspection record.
10:11
